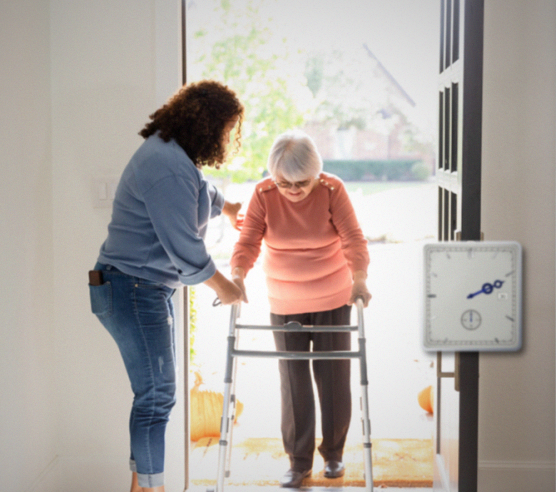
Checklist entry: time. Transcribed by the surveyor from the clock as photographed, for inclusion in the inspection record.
2:11
